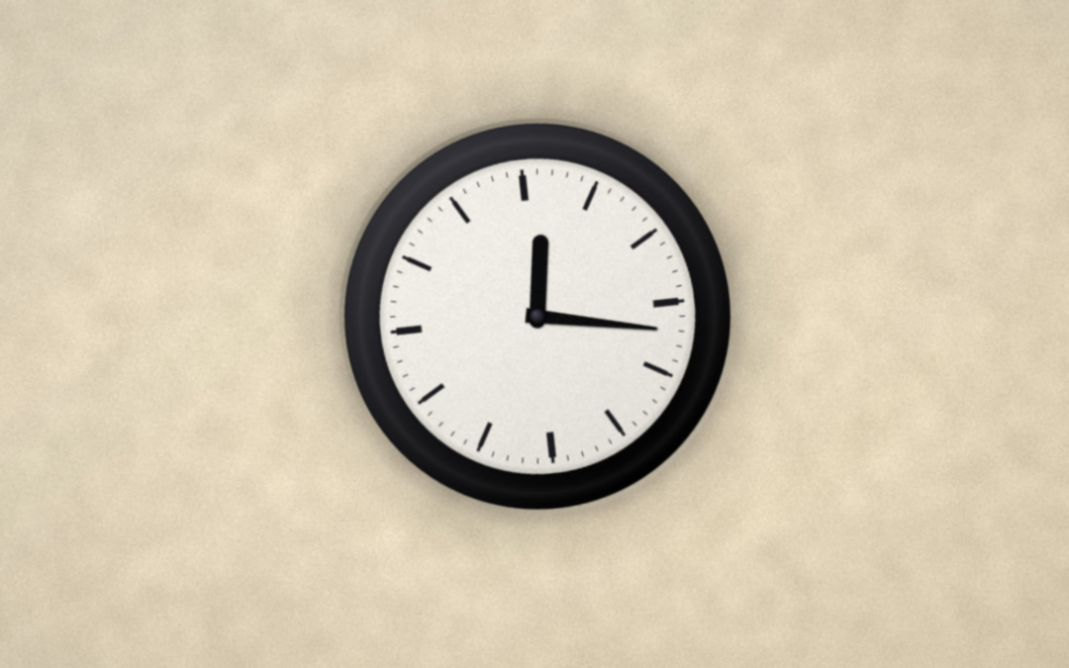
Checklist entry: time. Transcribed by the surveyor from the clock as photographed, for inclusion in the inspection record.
12:17
